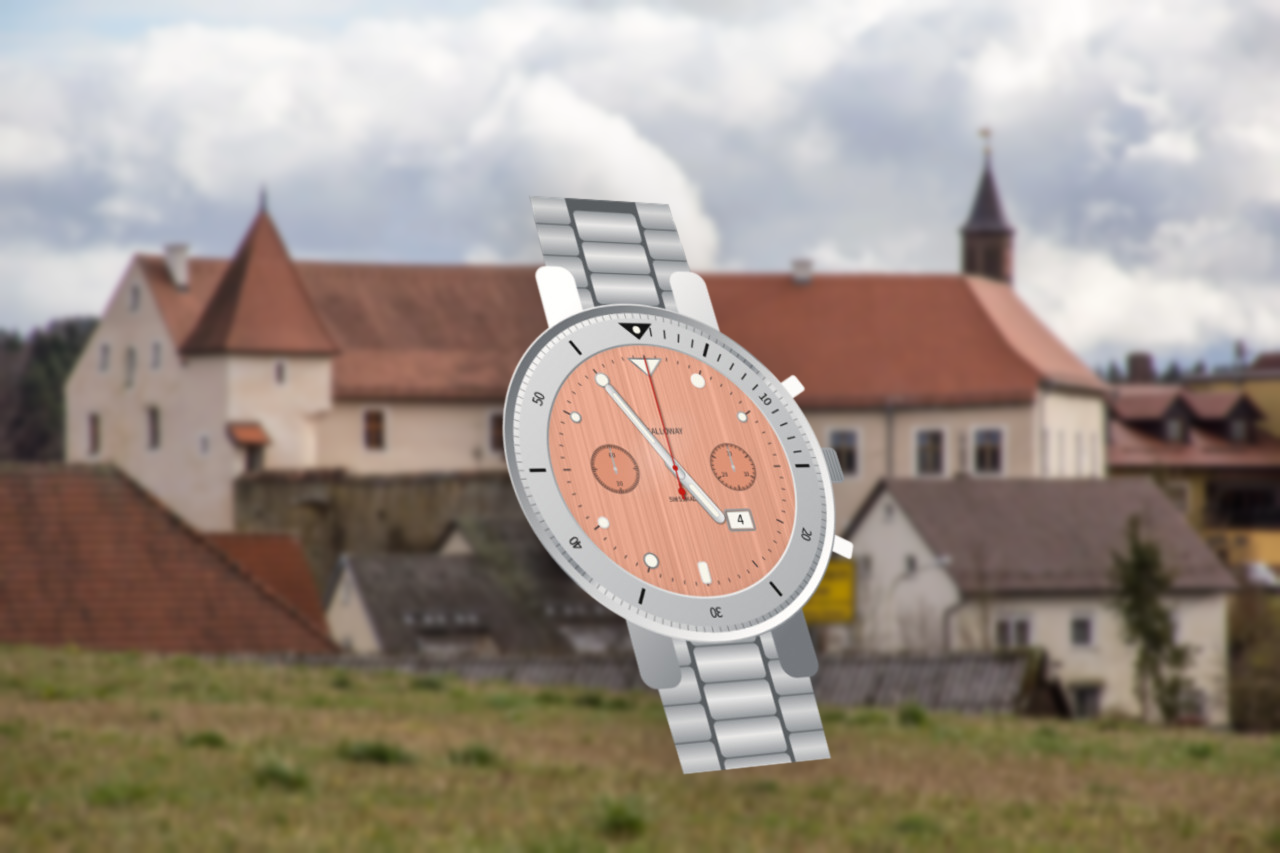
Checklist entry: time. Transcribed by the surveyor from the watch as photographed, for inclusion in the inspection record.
4:55
